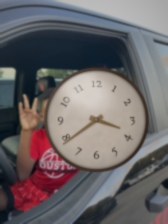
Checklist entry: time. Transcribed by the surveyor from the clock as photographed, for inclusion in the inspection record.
3:39
